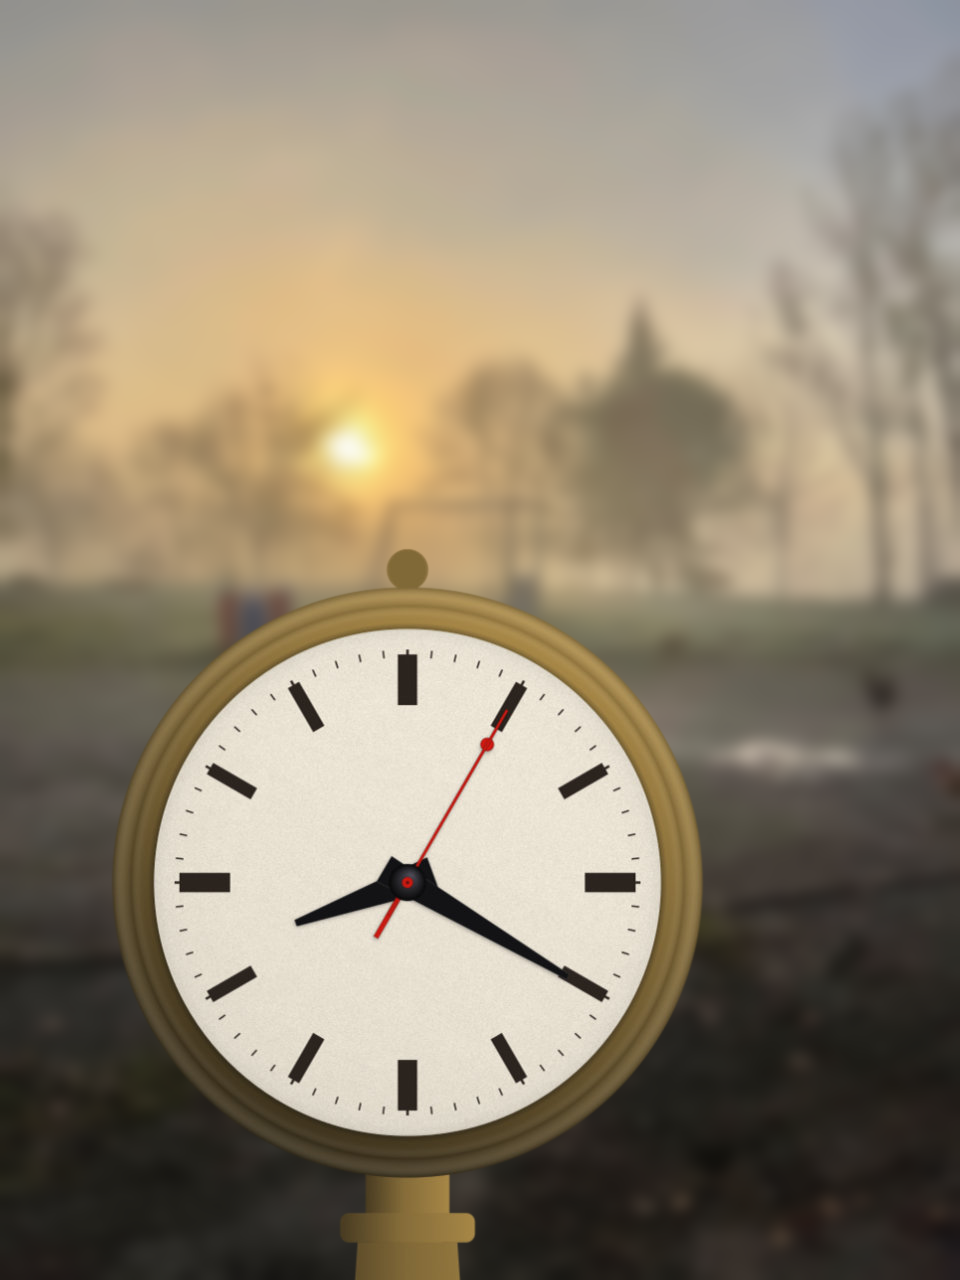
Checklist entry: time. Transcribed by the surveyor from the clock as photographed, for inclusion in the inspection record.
8:20:05
